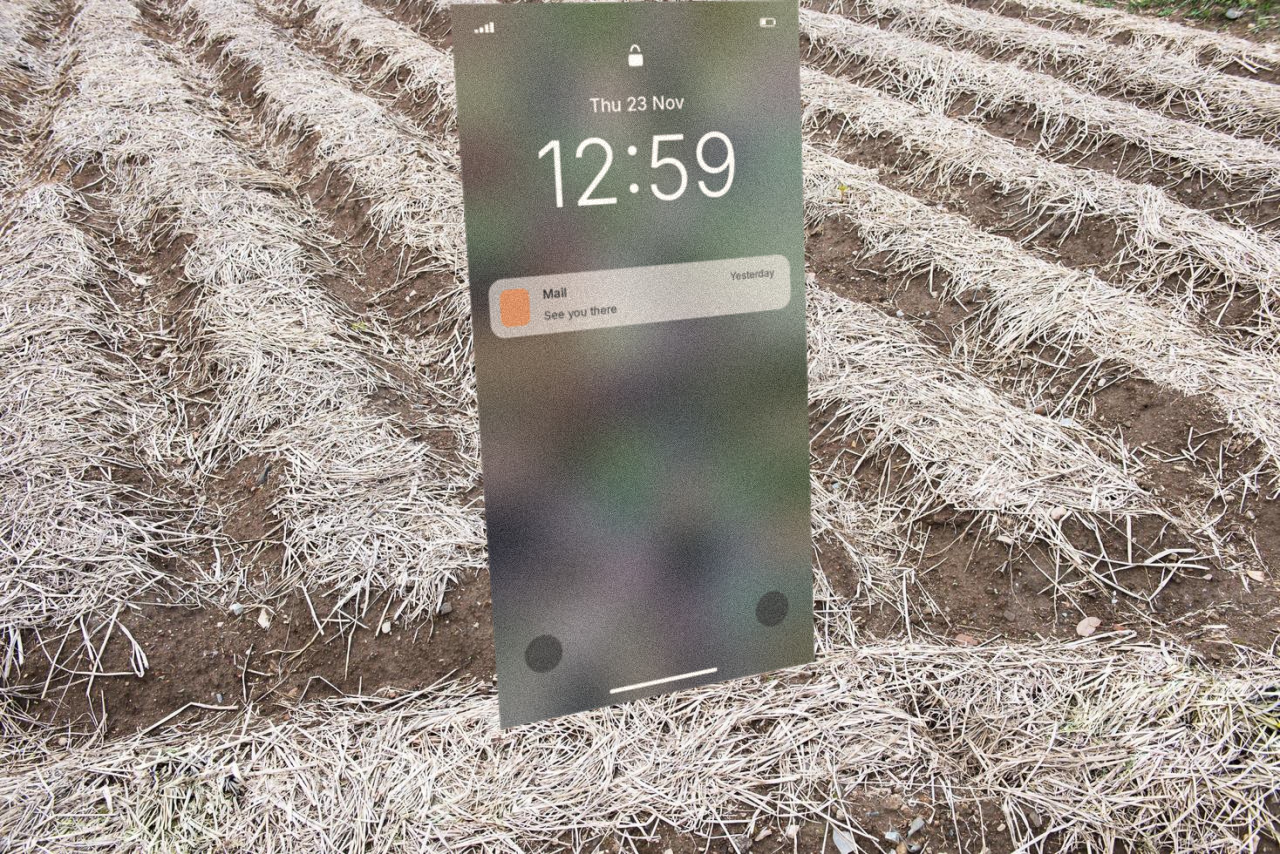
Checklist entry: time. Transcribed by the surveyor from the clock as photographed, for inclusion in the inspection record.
12:59
